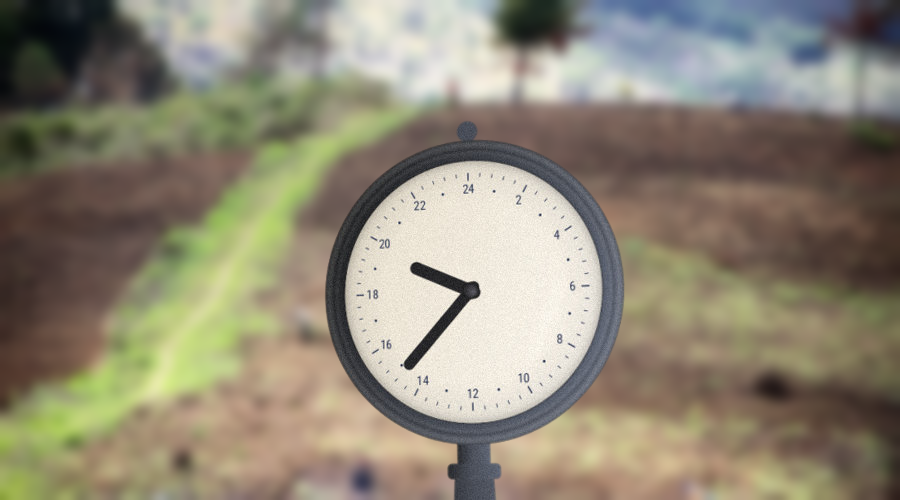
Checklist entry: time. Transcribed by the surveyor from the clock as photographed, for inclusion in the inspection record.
19:37
